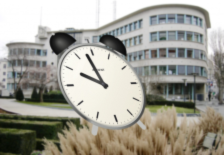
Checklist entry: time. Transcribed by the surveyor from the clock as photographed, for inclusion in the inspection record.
9:58
